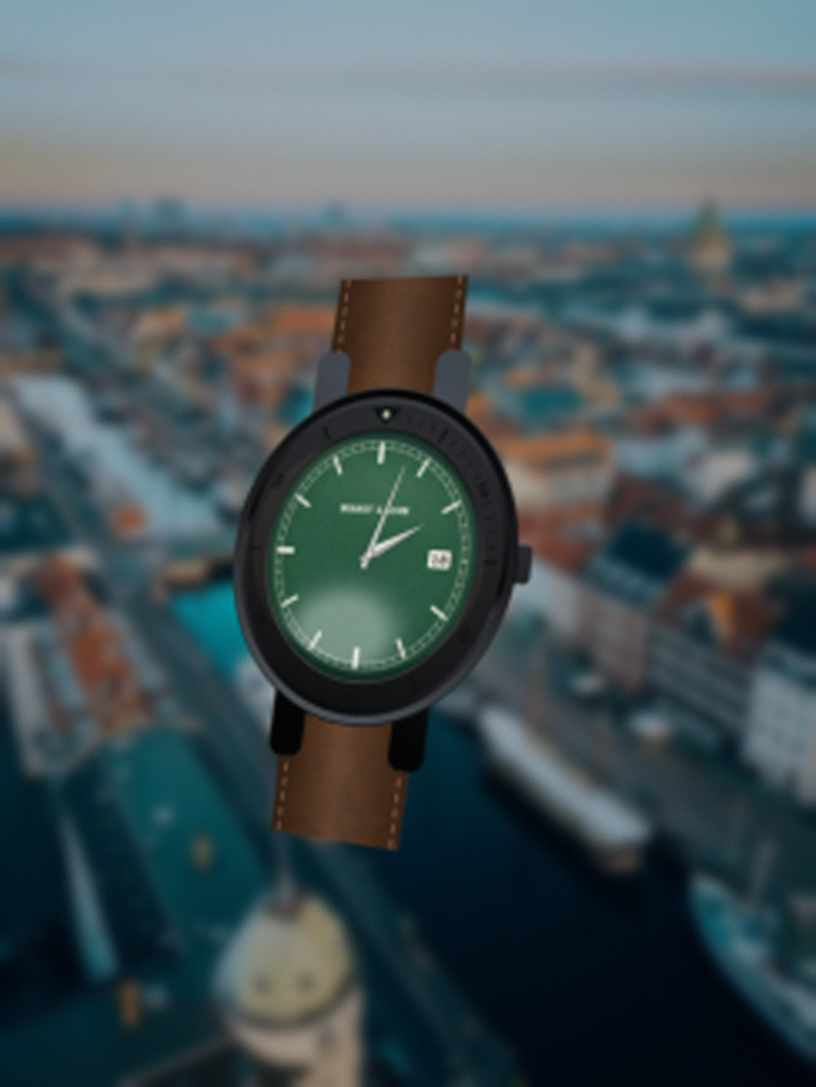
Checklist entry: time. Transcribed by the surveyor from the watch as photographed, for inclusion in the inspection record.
2:03
